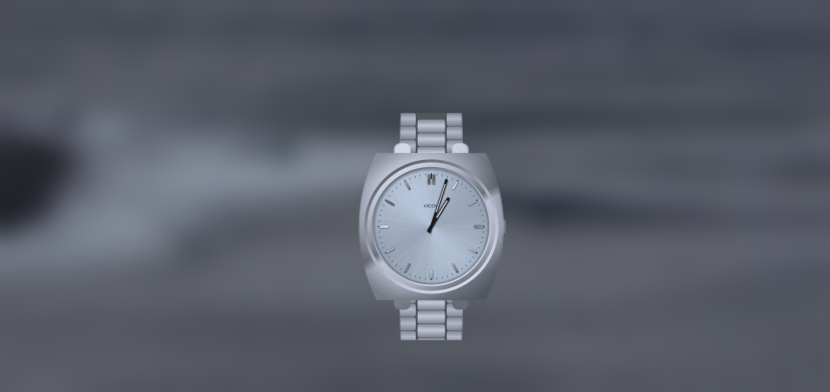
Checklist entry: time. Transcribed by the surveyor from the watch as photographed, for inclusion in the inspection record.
1:03
